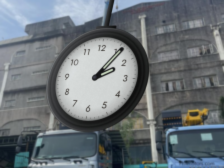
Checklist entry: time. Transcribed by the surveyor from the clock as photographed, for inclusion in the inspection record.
2:06
